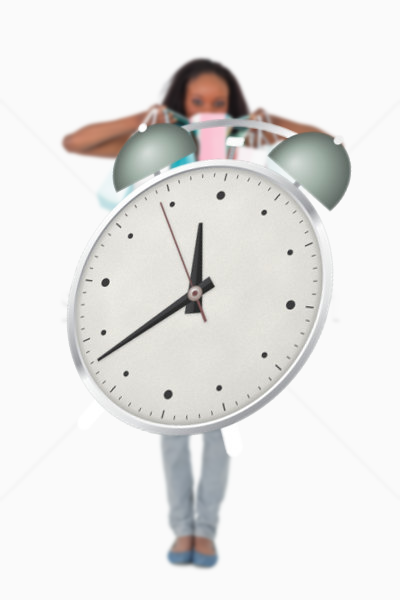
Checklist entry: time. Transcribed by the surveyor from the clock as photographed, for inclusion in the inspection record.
11:37:54
